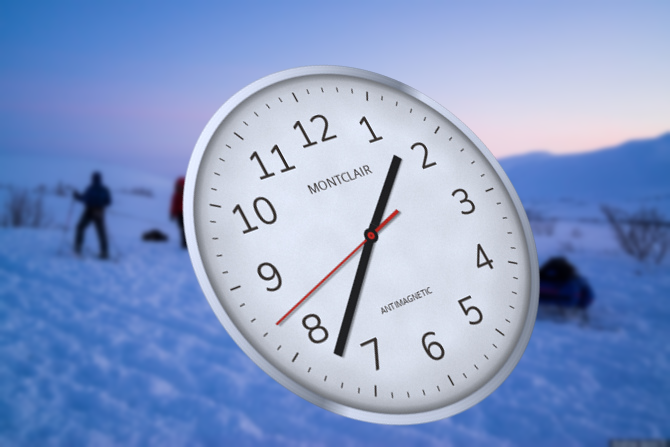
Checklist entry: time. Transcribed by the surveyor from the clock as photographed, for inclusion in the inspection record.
1:37:42
